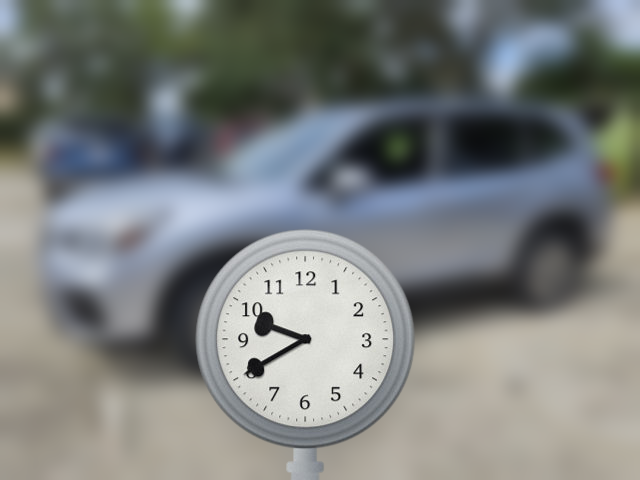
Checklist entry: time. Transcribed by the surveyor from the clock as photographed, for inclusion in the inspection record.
9:40
